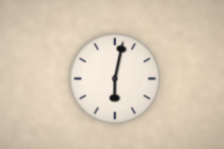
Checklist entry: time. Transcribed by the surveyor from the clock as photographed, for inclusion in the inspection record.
6:02
